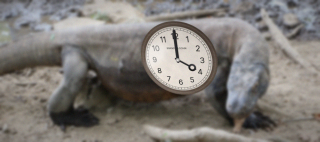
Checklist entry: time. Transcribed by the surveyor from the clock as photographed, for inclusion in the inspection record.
4:00
